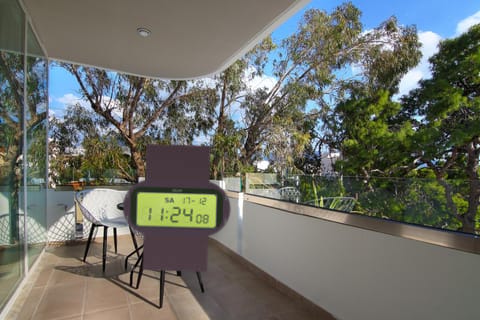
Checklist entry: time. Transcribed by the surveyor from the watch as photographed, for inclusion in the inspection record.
11:24
